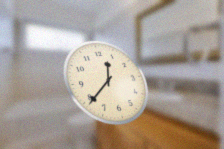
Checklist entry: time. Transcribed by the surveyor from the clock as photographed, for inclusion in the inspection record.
12:39
